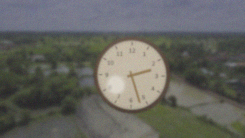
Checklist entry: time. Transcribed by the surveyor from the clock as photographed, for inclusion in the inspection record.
2:27
